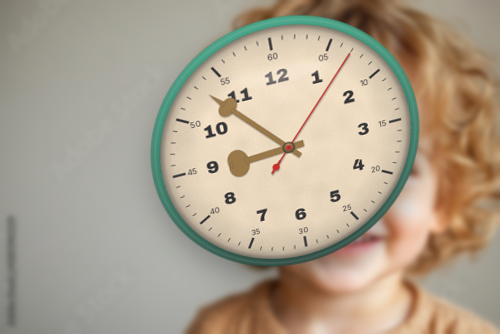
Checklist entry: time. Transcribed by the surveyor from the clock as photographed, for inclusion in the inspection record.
8:53:07
